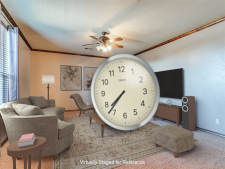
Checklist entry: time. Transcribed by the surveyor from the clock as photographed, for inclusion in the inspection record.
7:37
